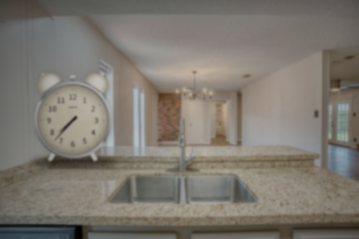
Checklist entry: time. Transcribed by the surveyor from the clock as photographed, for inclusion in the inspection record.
7:37
